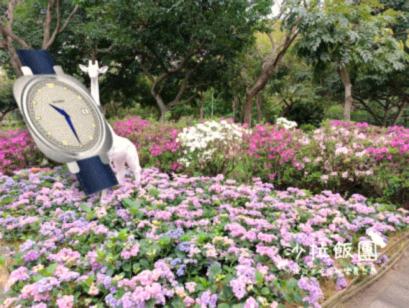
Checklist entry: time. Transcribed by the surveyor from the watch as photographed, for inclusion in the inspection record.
10:30
